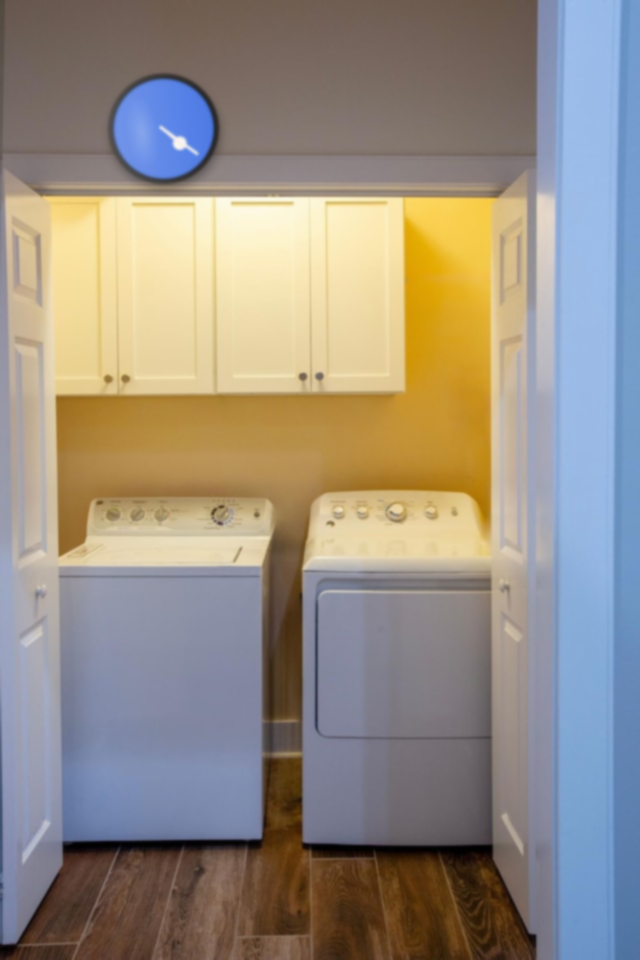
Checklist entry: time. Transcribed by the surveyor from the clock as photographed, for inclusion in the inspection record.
4:21
